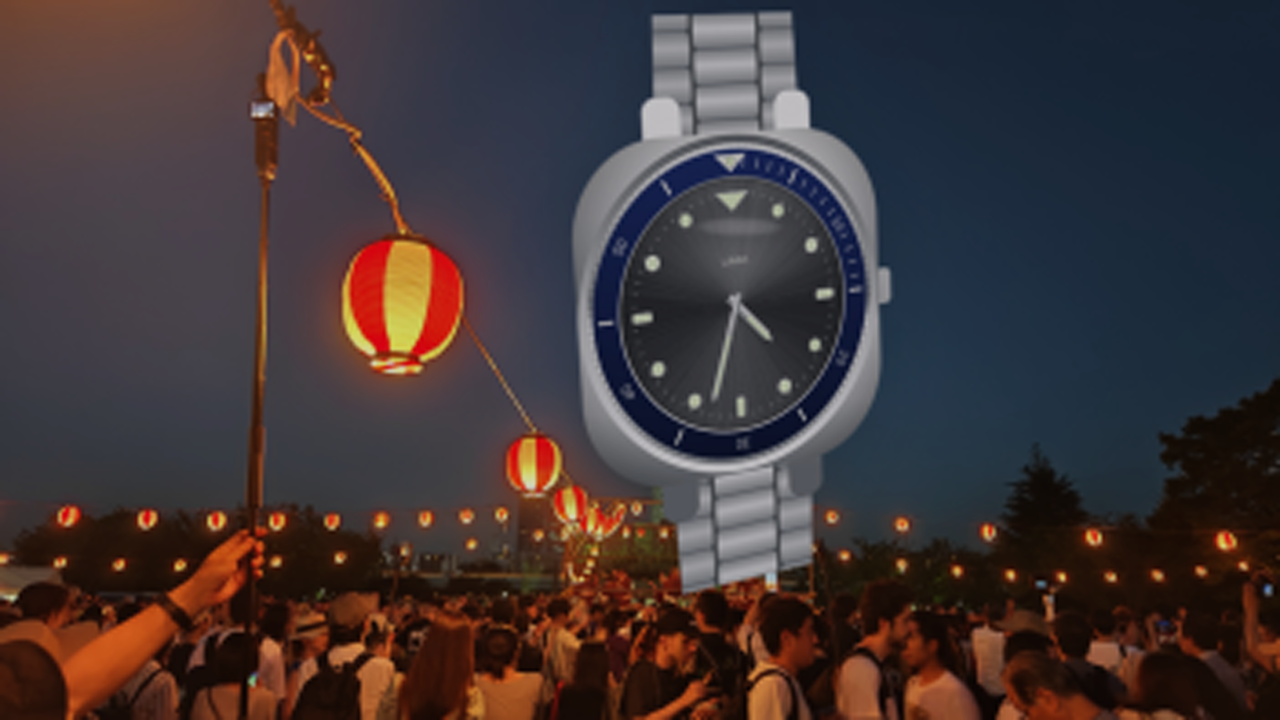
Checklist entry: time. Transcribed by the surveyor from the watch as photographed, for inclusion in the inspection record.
4:33
